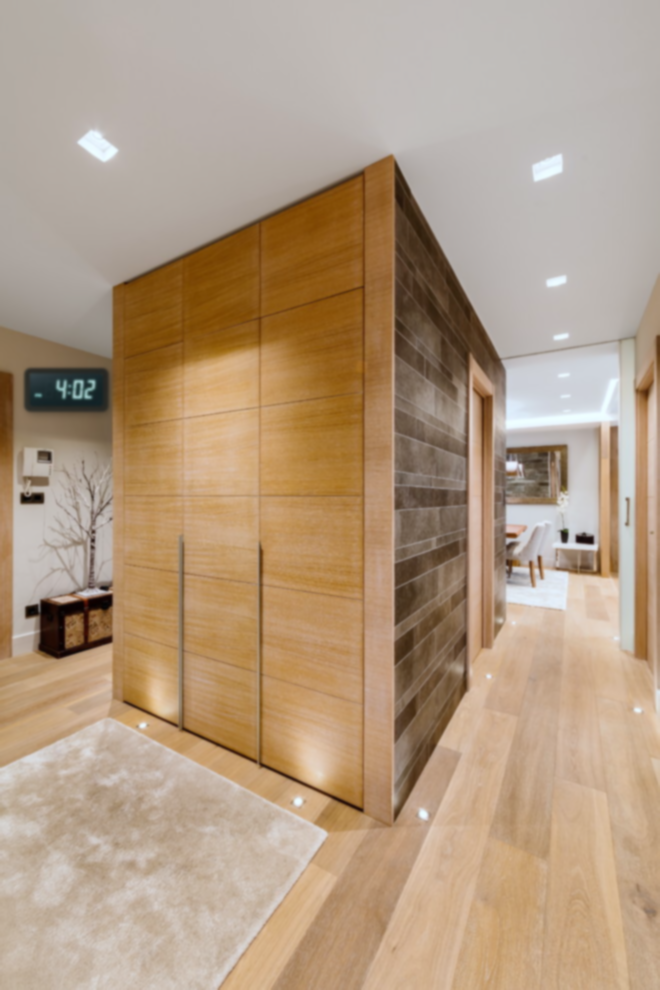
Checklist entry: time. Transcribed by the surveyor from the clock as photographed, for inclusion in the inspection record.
4:02
